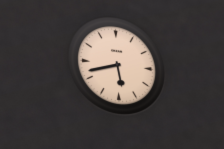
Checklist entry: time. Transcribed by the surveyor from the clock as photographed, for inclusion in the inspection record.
5:42
